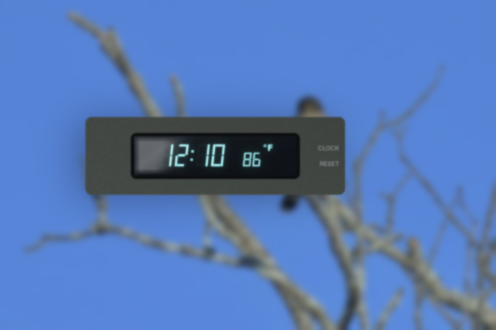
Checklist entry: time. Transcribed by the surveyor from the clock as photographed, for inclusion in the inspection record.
12:10
